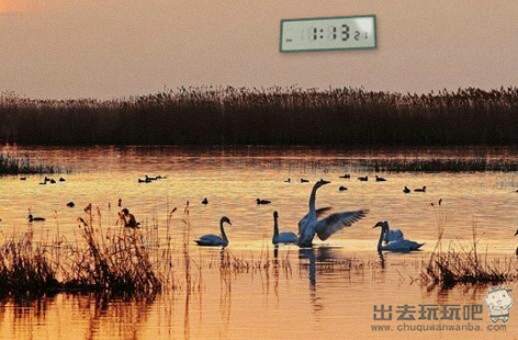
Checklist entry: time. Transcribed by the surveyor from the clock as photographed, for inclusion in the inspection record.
1:13:21
